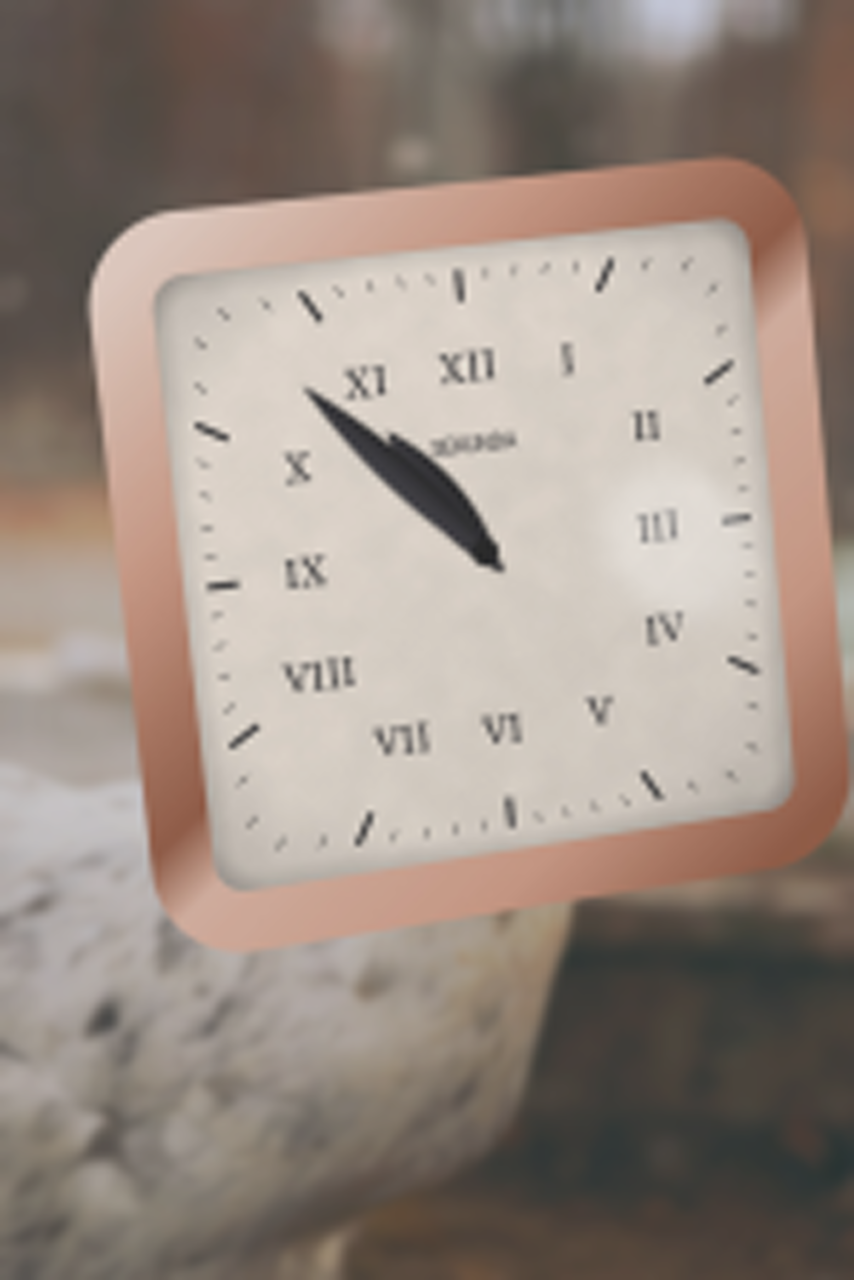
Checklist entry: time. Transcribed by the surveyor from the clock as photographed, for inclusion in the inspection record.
10:53
